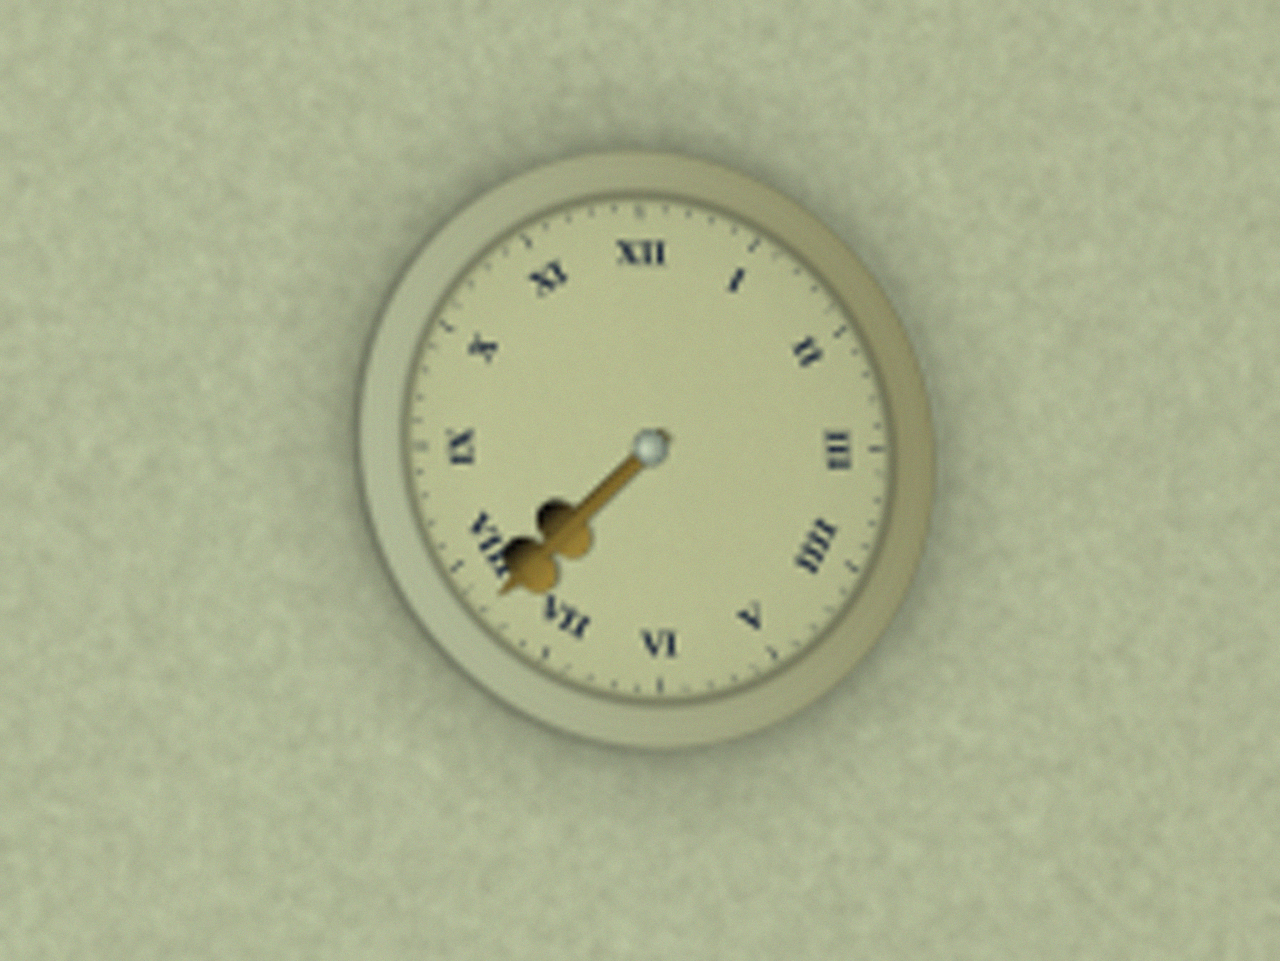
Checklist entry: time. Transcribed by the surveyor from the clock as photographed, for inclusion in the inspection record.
7:38
